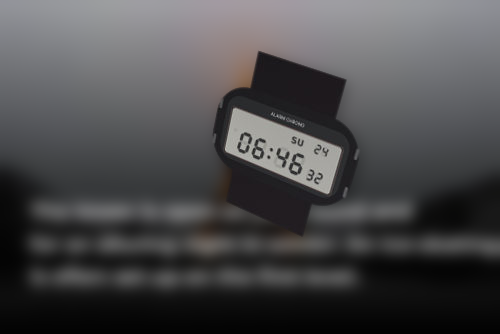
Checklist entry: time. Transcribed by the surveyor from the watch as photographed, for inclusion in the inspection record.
6:46:32
